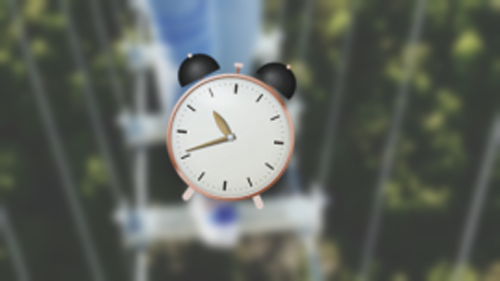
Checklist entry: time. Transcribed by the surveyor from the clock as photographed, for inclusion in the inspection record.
10:41
